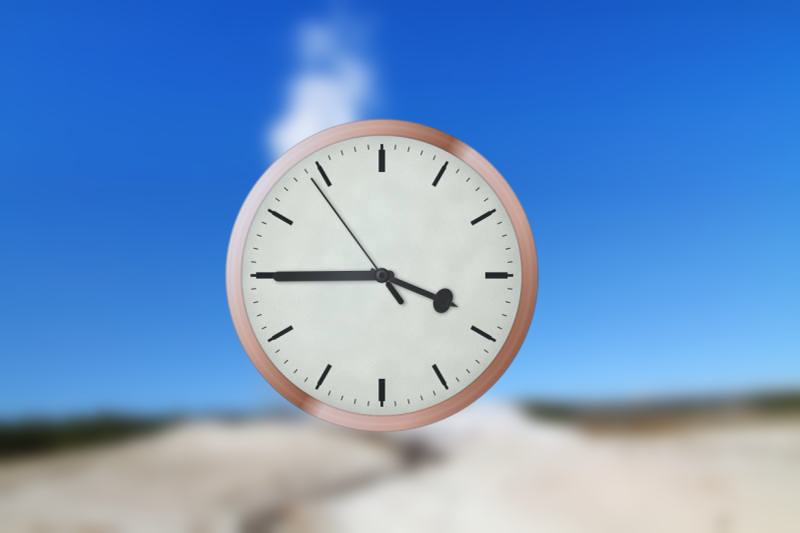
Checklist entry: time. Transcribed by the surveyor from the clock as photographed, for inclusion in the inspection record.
3:44:54
